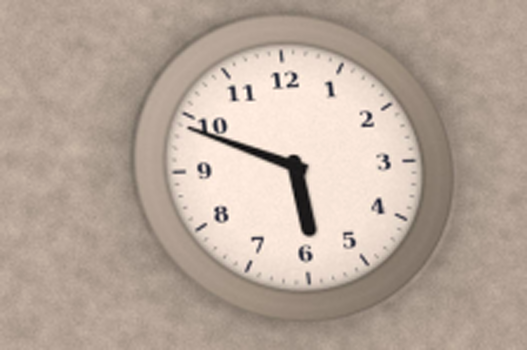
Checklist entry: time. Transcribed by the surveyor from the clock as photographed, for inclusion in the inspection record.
5:49
